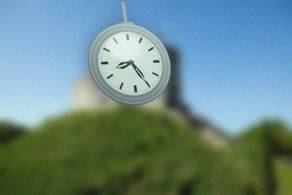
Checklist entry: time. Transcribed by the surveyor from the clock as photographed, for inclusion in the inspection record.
8:25
